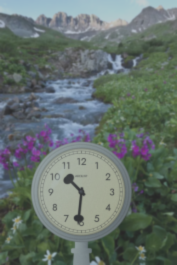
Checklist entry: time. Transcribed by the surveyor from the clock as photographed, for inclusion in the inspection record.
10:31
